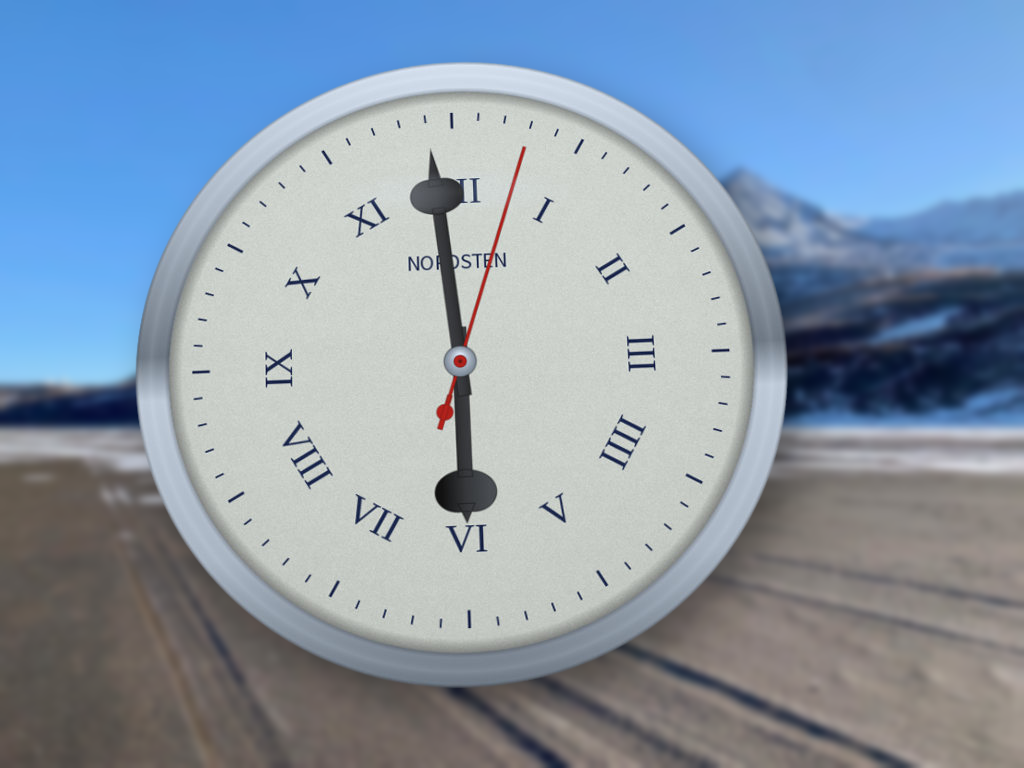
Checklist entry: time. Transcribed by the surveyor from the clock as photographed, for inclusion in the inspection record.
5:59:03
